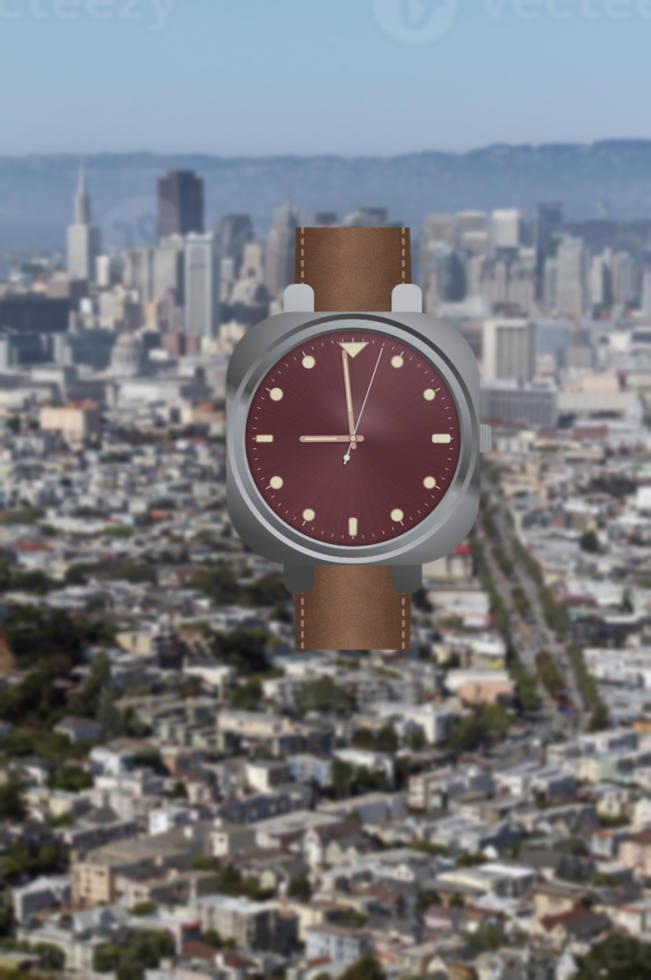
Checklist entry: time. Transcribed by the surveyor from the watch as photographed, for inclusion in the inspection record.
8:59:03
